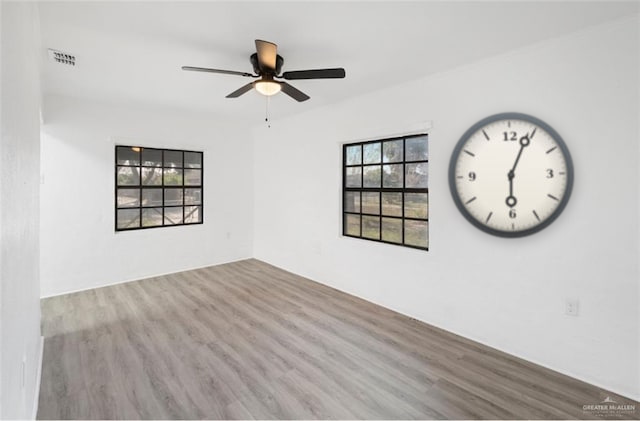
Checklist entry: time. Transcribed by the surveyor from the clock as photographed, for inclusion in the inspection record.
6:04
